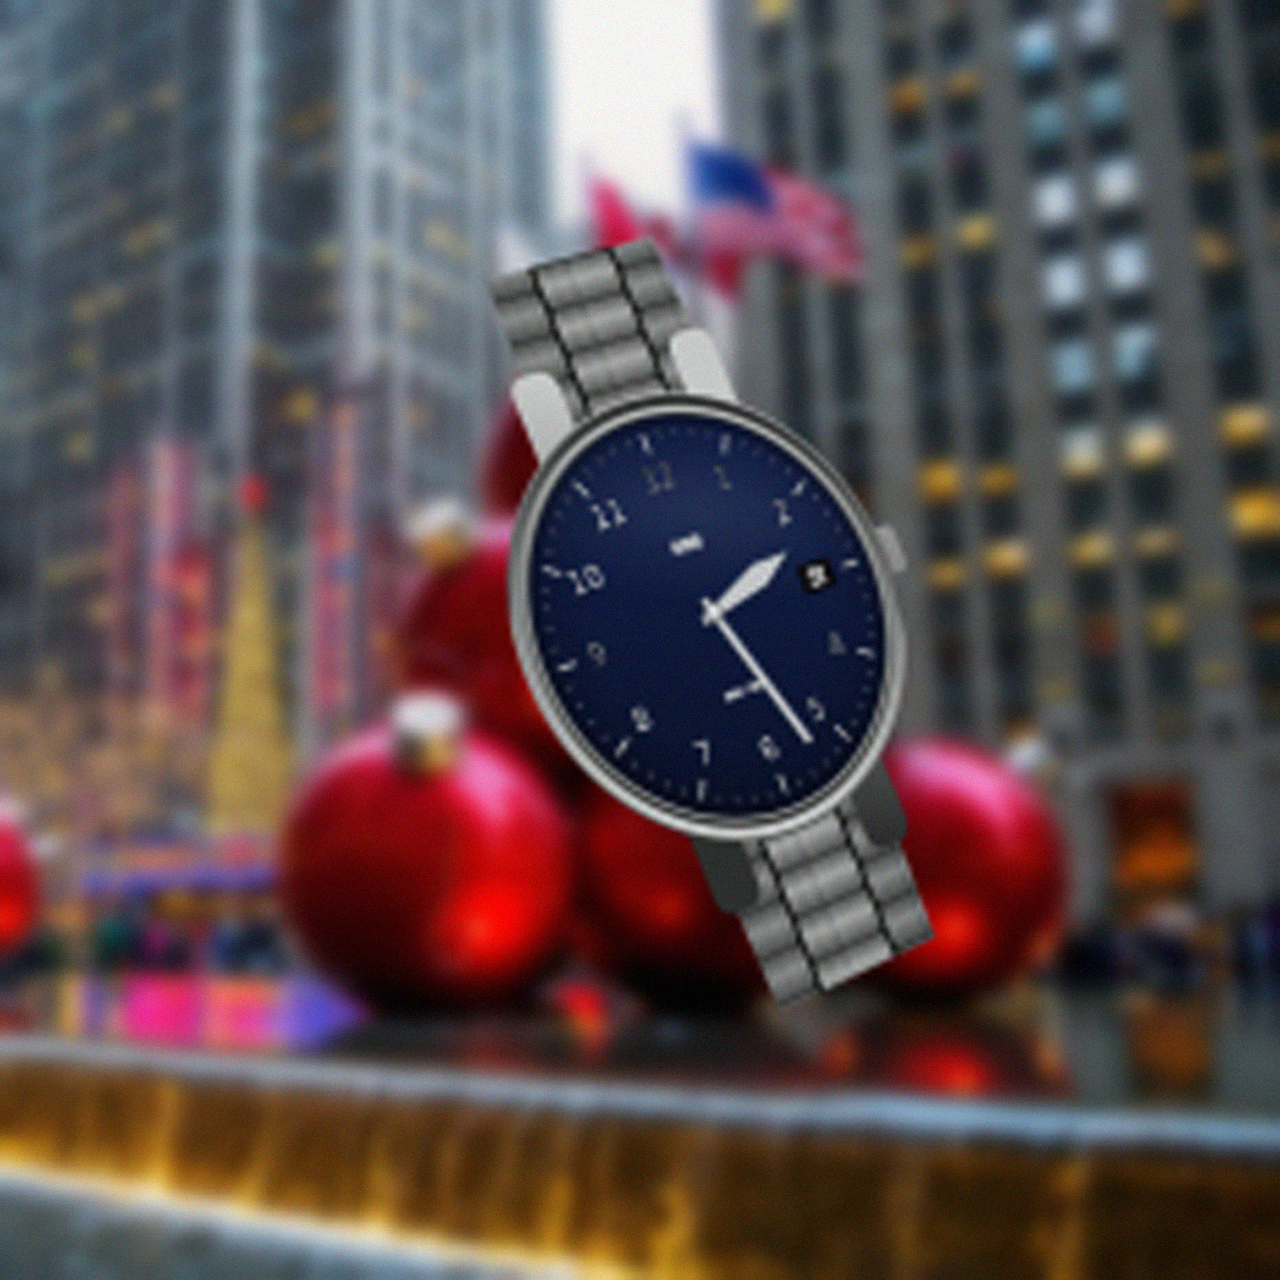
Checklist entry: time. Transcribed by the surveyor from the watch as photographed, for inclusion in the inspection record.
2:27
